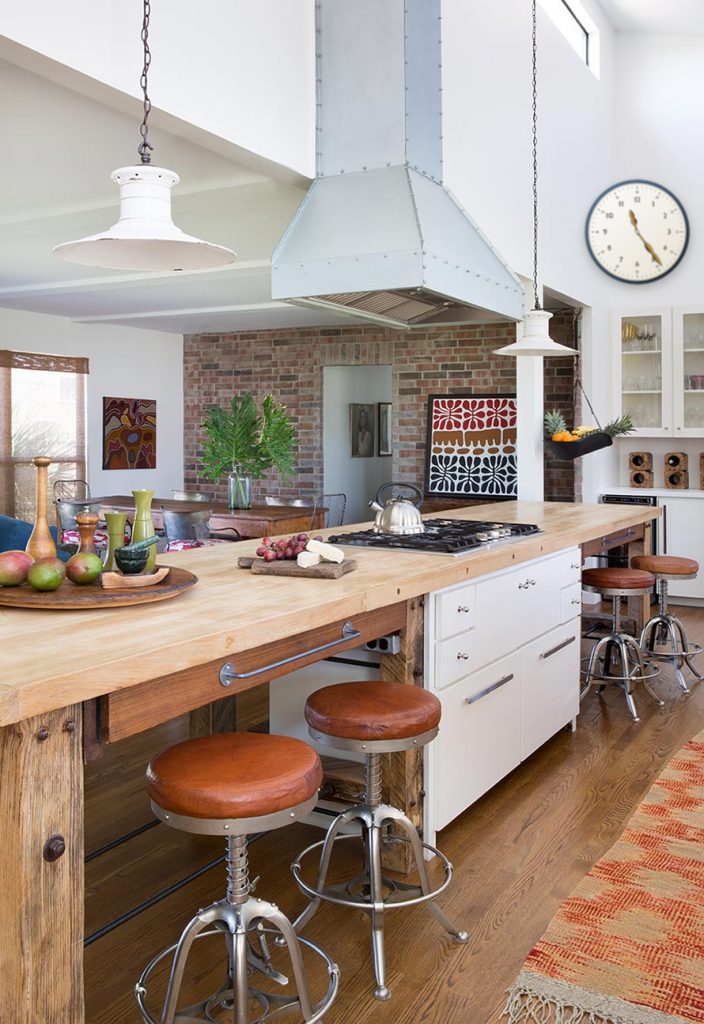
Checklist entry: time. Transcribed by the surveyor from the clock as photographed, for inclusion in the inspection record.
11:24
